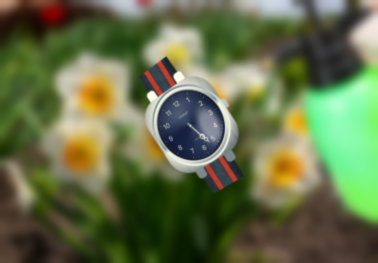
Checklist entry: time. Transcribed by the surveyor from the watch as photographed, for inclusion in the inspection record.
5:27
